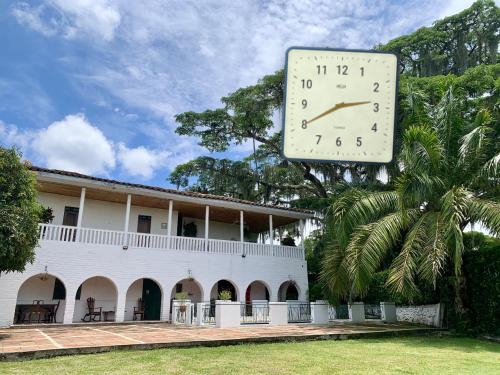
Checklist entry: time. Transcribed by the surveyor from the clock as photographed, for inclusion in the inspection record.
2:40
